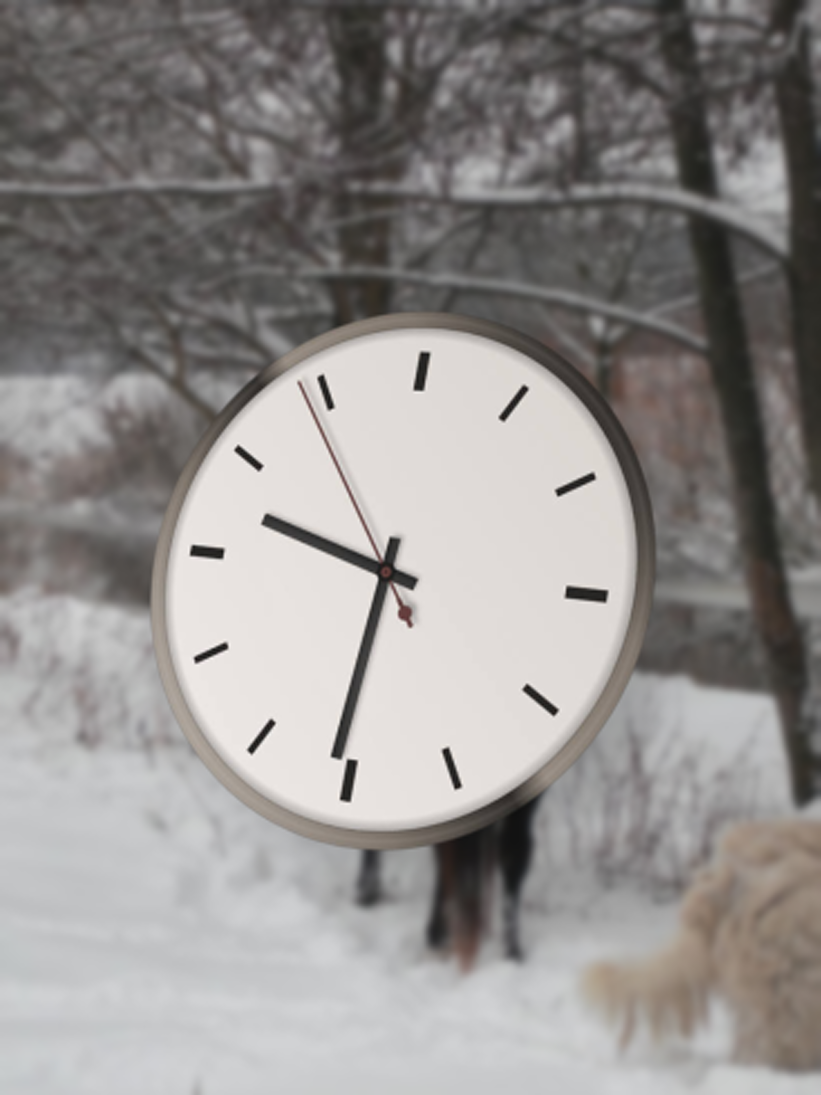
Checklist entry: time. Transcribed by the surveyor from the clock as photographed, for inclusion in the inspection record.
9:30:54
